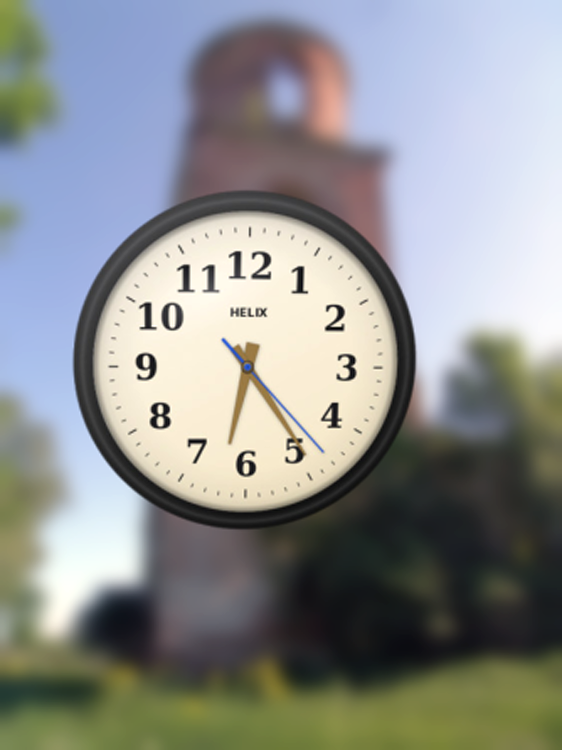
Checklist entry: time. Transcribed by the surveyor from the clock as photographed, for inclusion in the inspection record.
6:24:23
